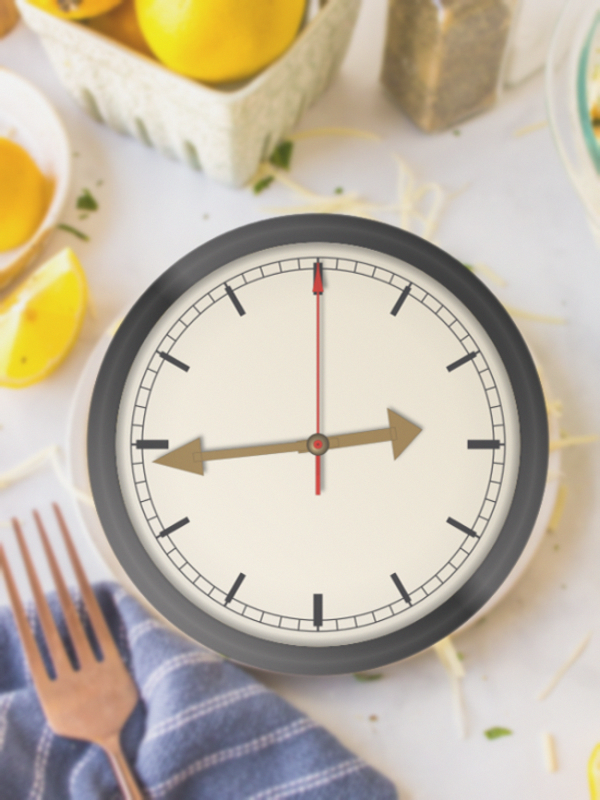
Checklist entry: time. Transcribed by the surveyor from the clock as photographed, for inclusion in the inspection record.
2:44:00
